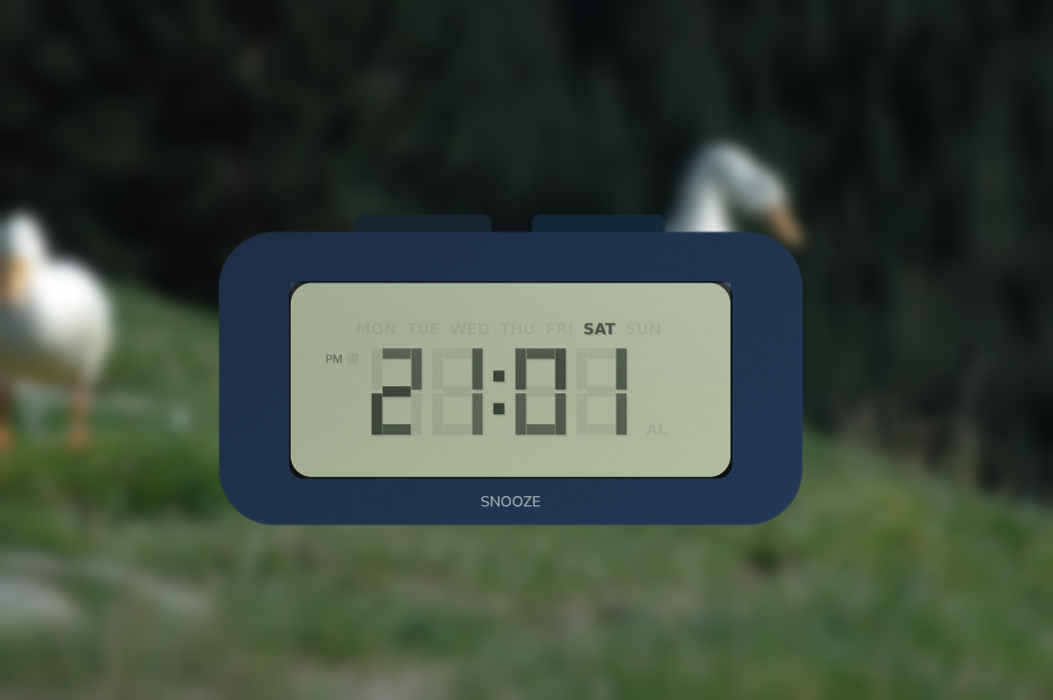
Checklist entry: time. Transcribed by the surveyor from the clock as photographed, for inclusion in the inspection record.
21:01
